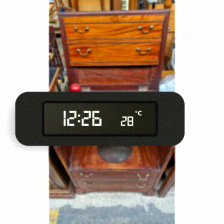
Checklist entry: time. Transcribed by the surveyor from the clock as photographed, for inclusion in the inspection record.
12:26
